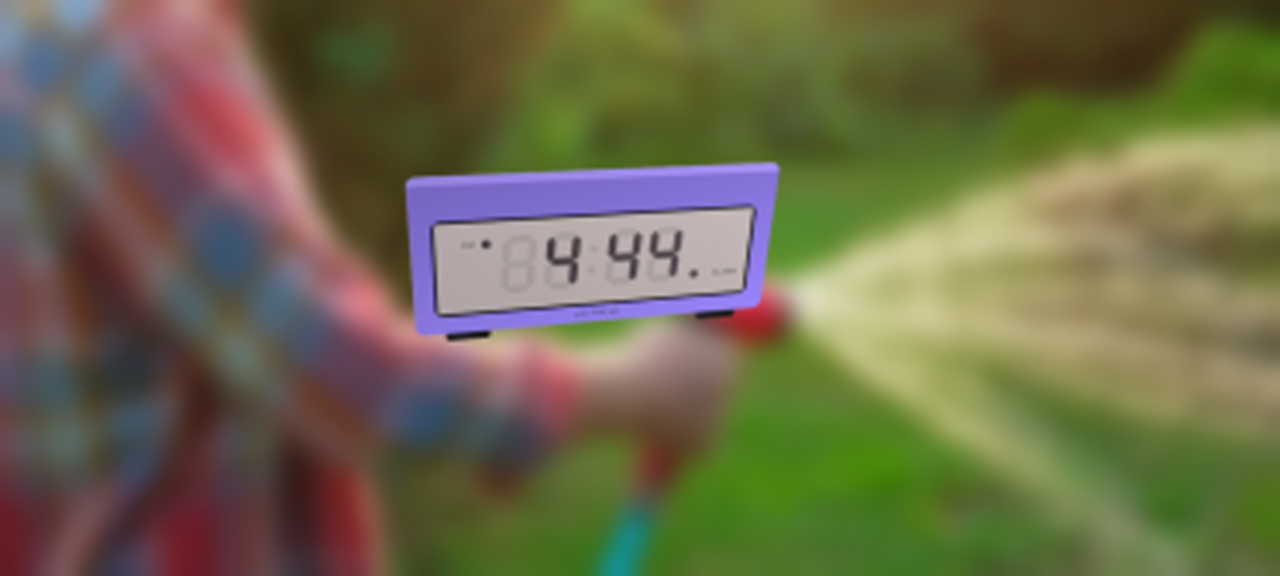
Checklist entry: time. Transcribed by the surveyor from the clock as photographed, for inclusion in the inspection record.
4:44
